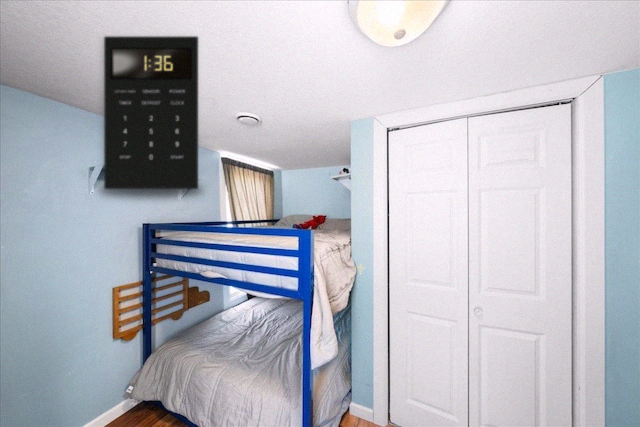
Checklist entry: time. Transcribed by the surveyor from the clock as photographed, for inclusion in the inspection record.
1:36
